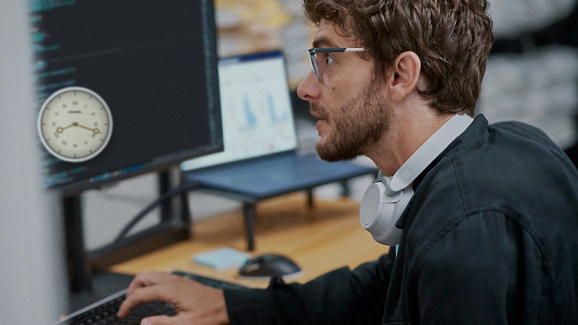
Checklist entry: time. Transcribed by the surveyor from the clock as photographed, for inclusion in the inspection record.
8:18
